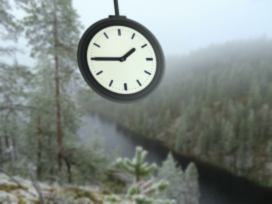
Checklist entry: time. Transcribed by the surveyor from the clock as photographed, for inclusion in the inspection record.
1:45
